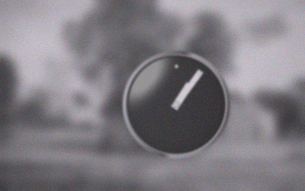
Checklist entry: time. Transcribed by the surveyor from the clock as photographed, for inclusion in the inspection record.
1:06
